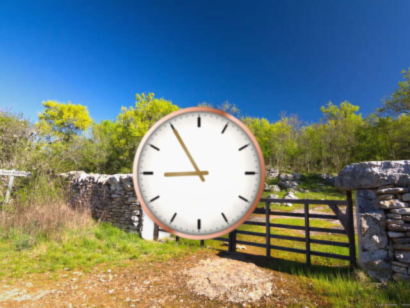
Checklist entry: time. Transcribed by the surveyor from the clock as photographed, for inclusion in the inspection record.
8:55
